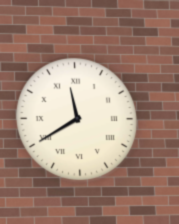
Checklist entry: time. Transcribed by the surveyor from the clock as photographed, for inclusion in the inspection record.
11:40
